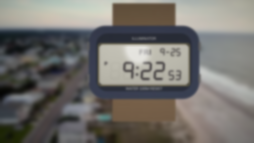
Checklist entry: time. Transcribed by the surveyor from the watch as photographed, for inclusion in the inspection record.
9:22
